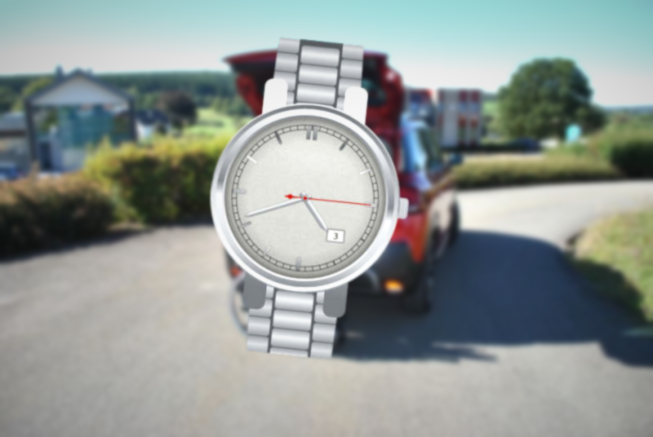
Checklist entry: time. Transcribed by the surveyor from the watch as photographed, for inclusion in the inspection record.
4:41:15
